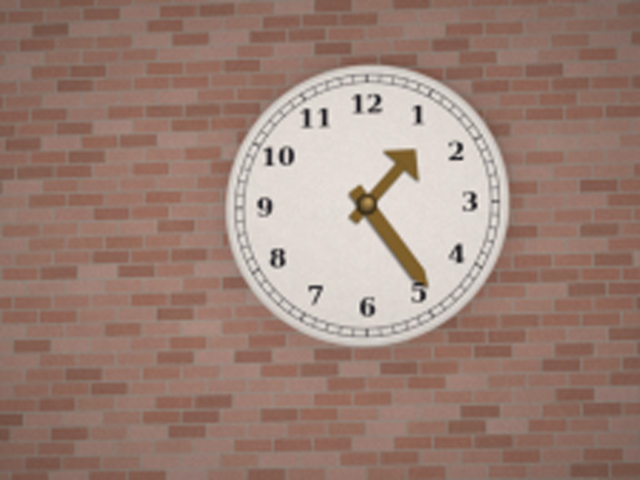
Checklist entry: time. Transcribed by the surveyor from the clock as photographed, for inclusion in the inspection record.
1:24
